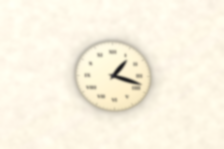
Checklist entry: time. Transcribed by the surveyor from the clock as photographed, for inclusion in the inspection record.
1:18
